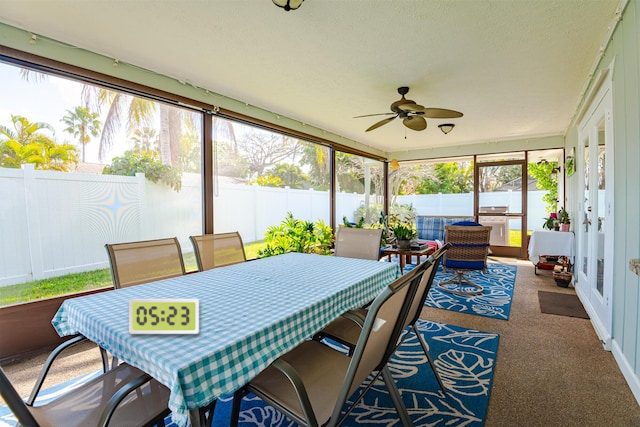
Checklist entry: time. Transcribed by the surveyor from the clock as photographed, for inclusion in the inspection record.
5:23
